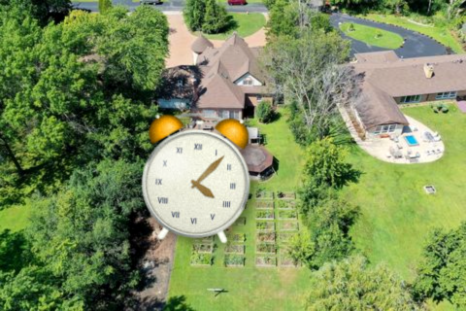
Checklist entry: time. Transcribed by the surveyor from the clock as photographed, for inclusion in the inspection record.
4:07
